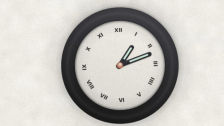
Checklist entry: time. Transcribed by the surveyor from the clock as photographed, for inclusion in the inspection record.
1:12
